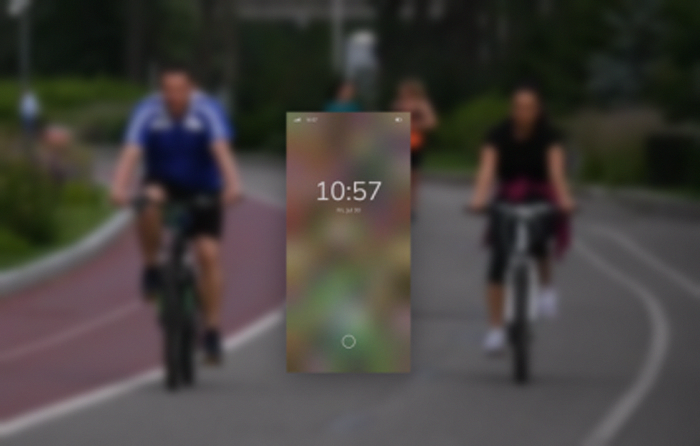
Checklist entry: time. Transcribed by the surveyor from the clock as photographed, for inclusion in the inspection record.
10:57
